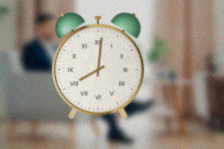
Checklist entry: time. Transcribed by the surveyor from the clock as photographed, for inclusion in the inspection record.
8:01
